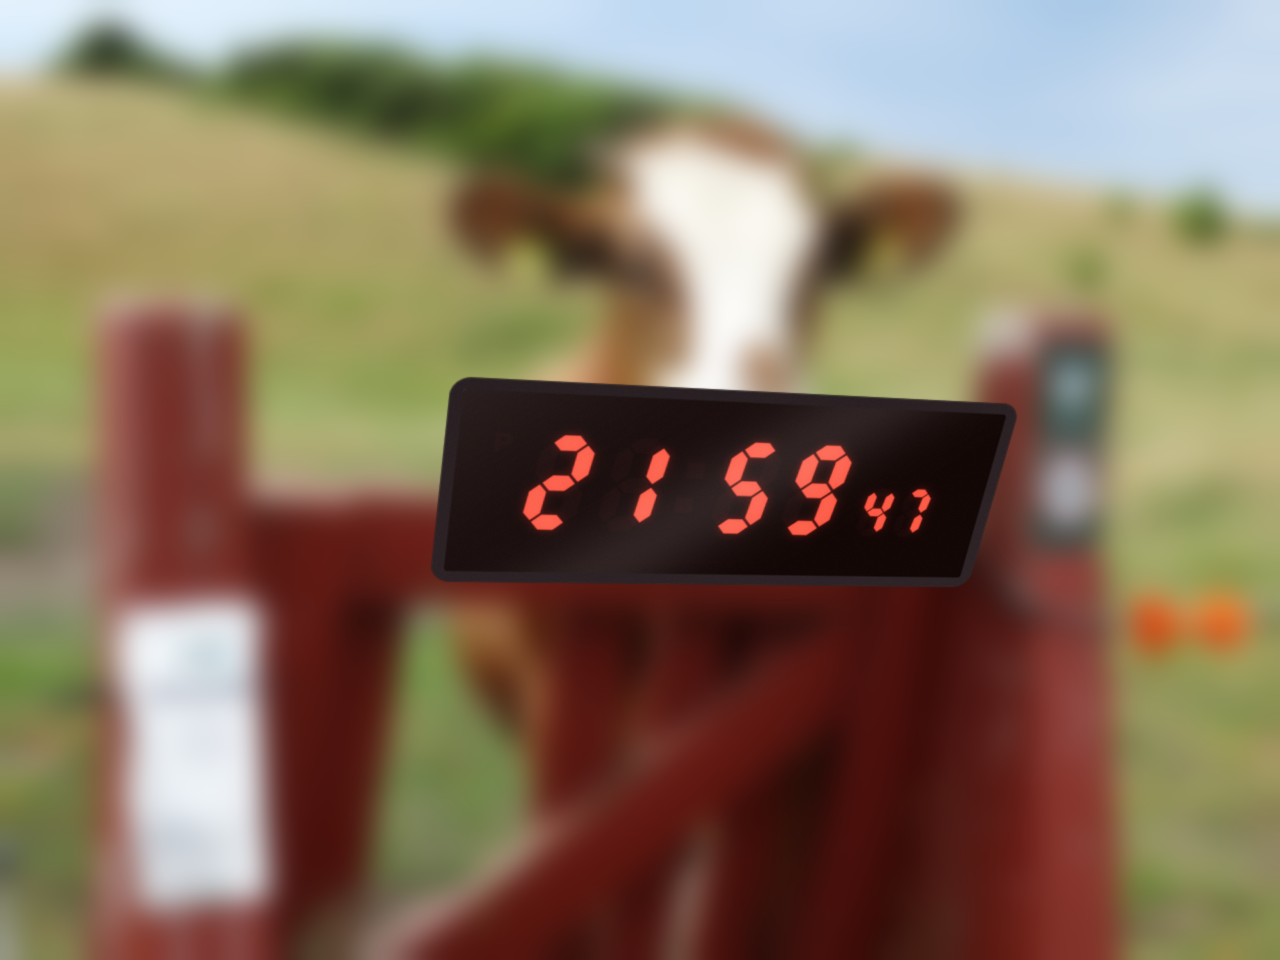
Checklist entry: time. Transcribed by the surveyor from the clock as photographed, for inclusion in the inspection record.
21:59:47
